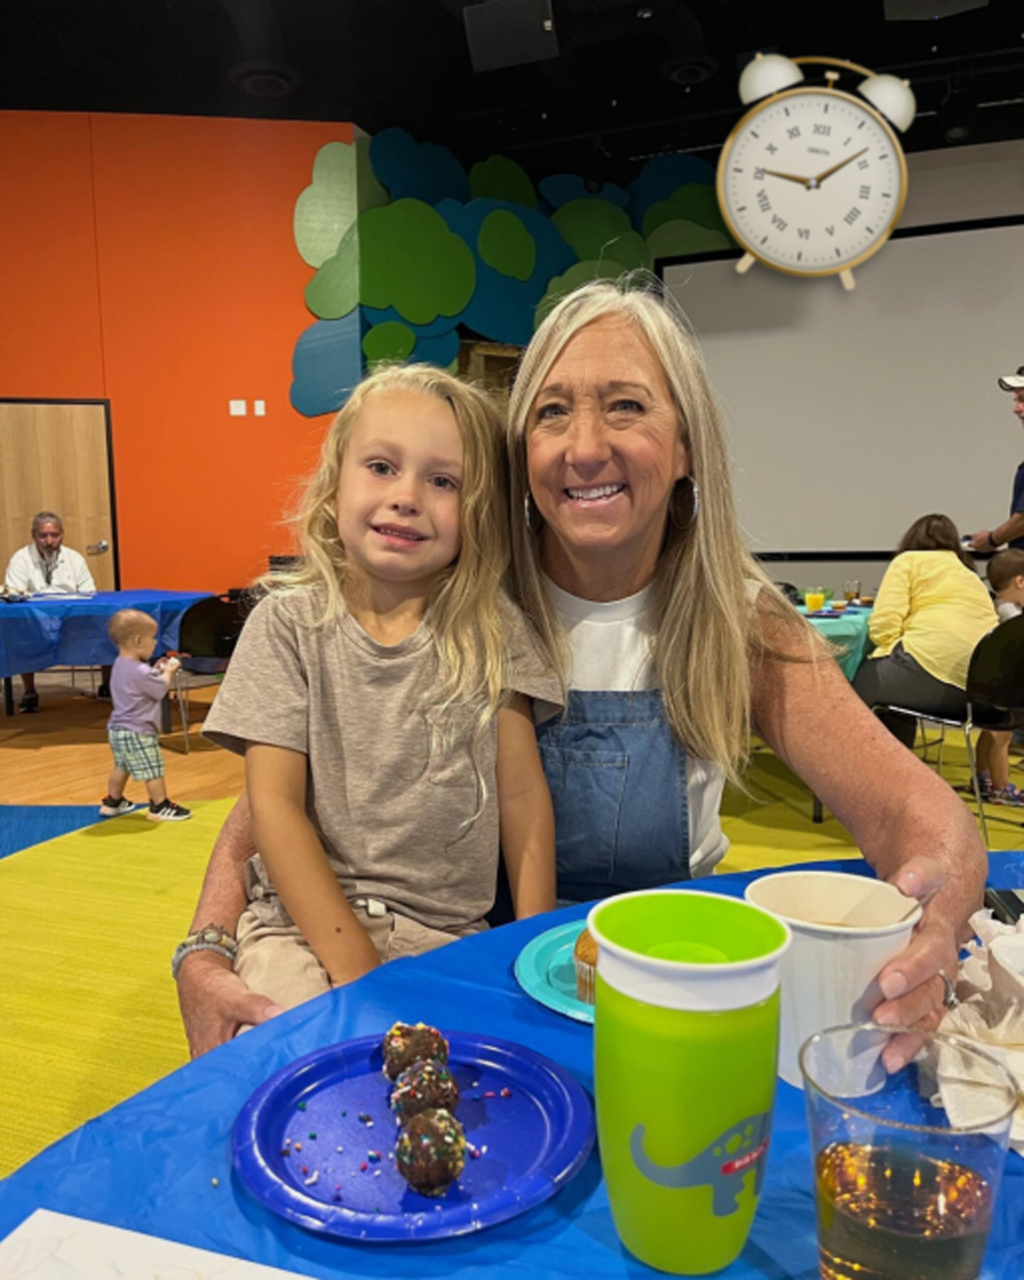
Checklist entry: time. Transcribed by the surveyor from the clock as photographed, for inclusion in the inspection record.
9:08
